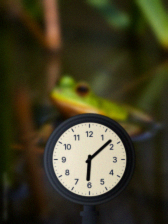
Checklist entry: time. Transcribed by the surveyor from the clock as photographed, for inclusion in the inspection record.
6:08
